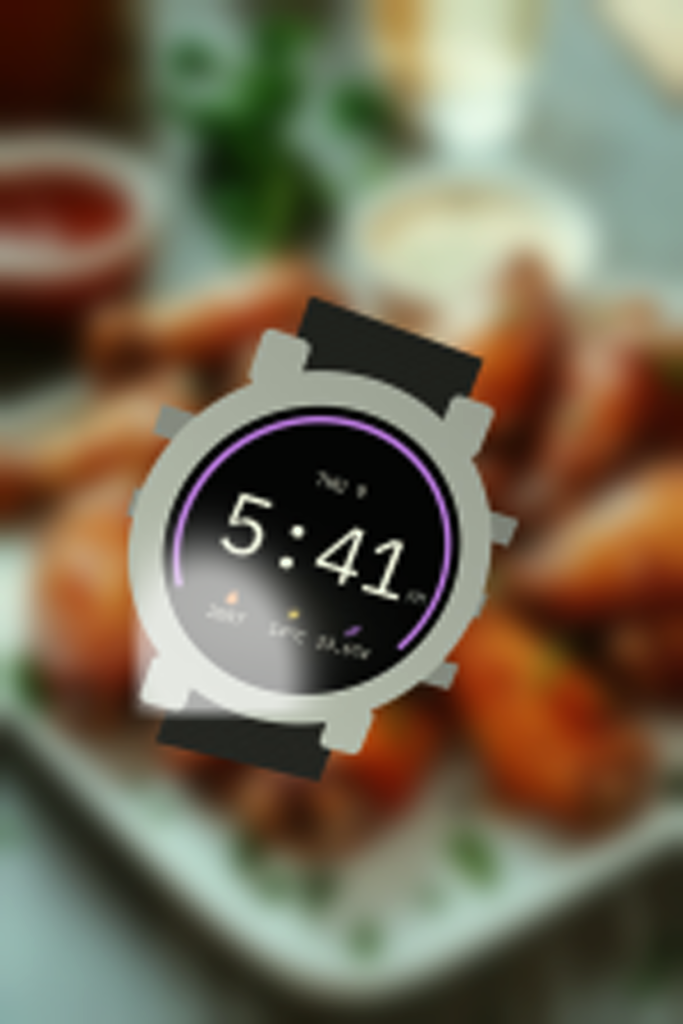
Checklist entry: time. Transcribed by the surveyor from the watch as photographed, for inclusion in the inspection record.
5:41
